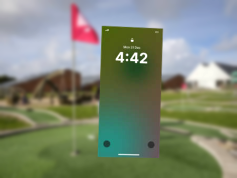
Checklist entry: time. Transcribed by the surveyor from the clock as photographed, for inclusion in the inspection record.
4:42
